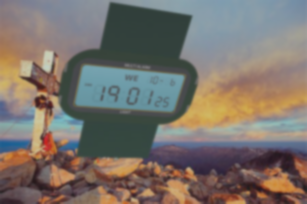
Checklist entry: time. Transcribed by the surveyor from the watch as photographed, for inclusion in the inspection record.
19:01
